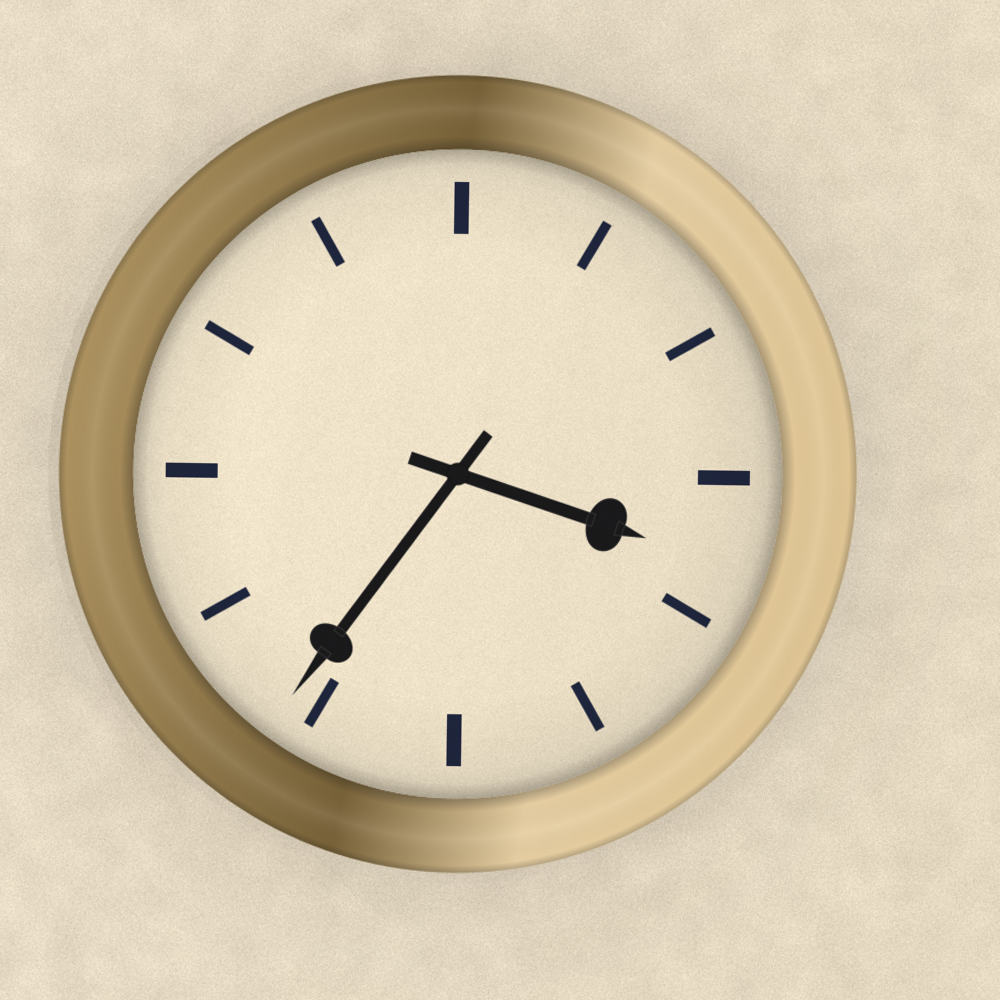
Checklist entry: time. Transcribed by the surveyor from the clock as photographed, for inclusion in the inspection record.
3:36
